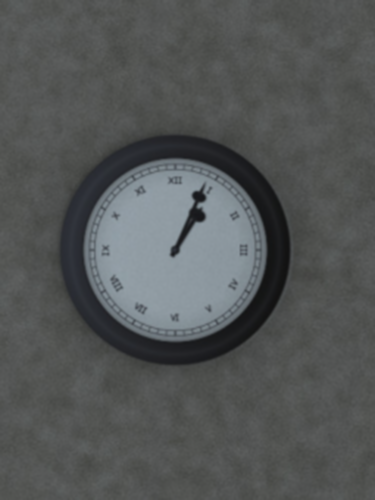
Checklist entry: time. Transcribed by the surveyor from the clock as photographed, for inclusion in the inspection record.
1:04
